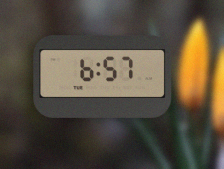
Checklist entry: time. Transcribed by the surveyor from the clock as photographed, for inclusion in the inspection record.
6:57
